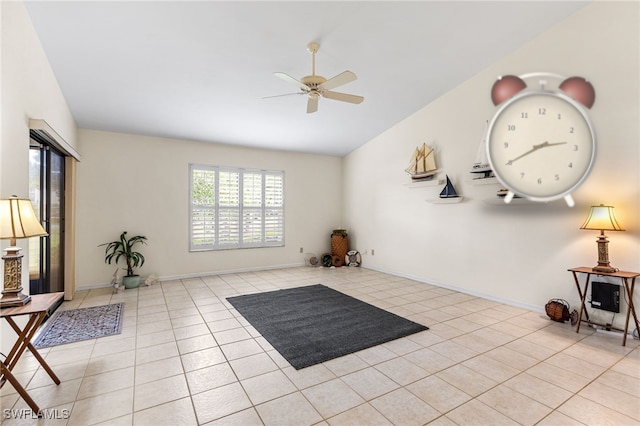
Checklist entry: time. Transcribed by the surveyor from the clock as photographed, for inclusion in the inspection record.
2:40
